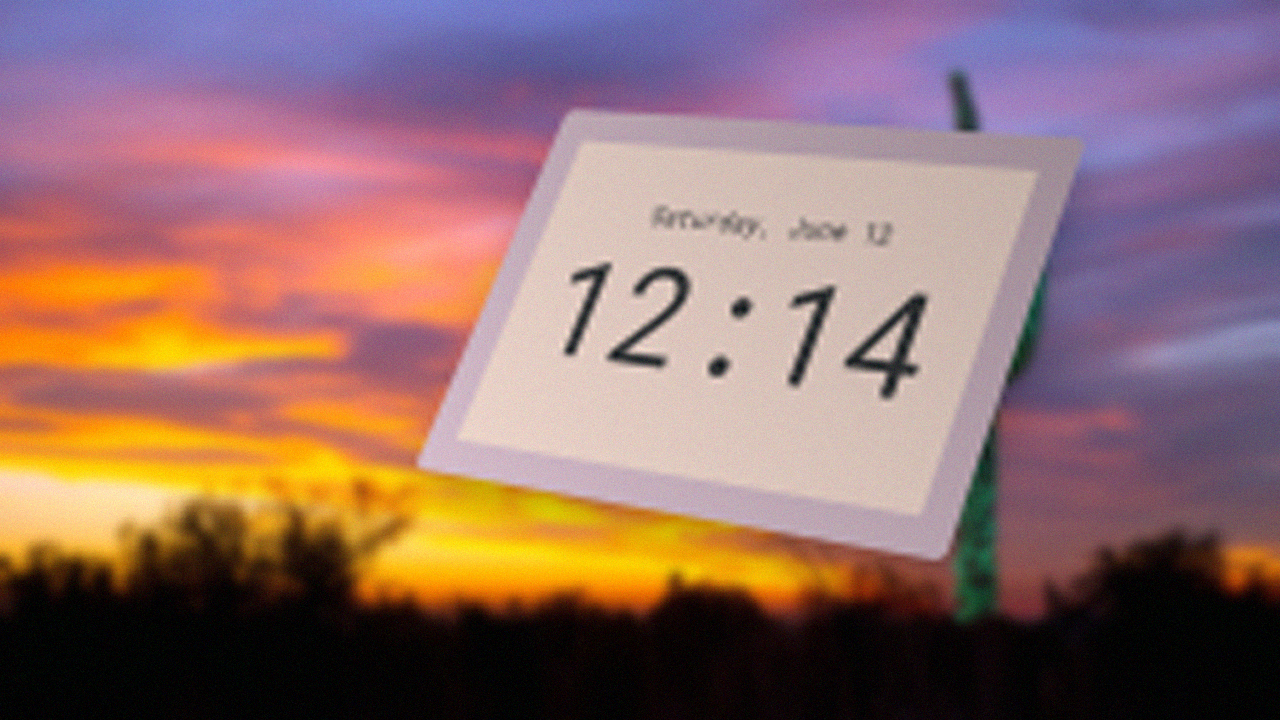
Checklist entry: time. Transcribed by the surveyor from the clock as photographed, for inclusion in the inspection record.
12:14
